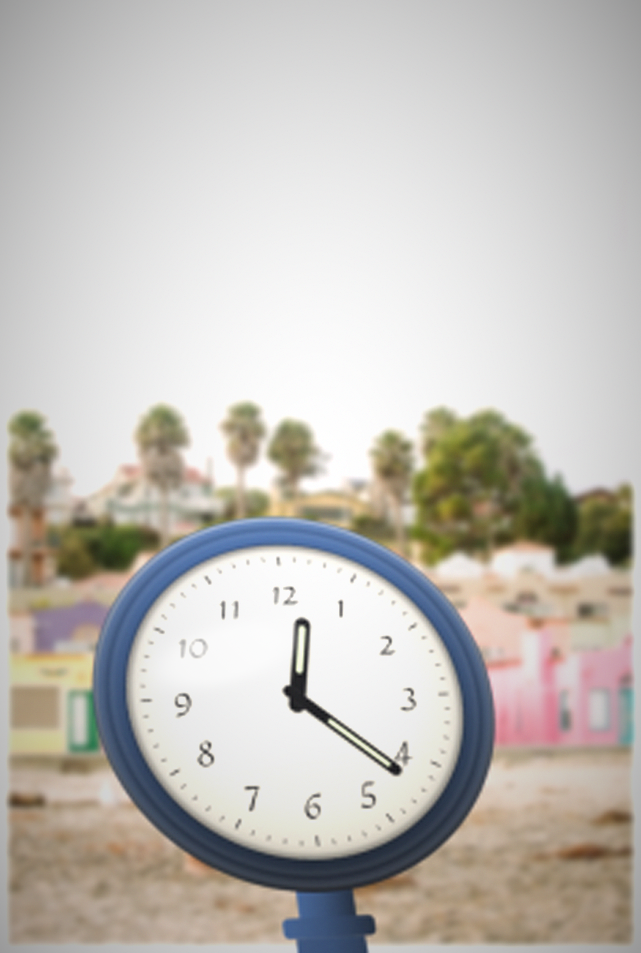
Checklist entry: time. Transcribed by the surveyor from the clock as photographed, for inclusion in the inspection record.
12:22
